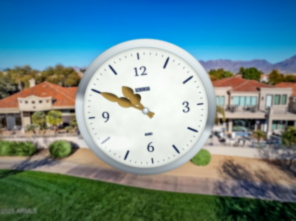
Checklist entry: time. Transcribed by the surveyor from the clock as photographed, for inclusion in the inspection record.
10:50
